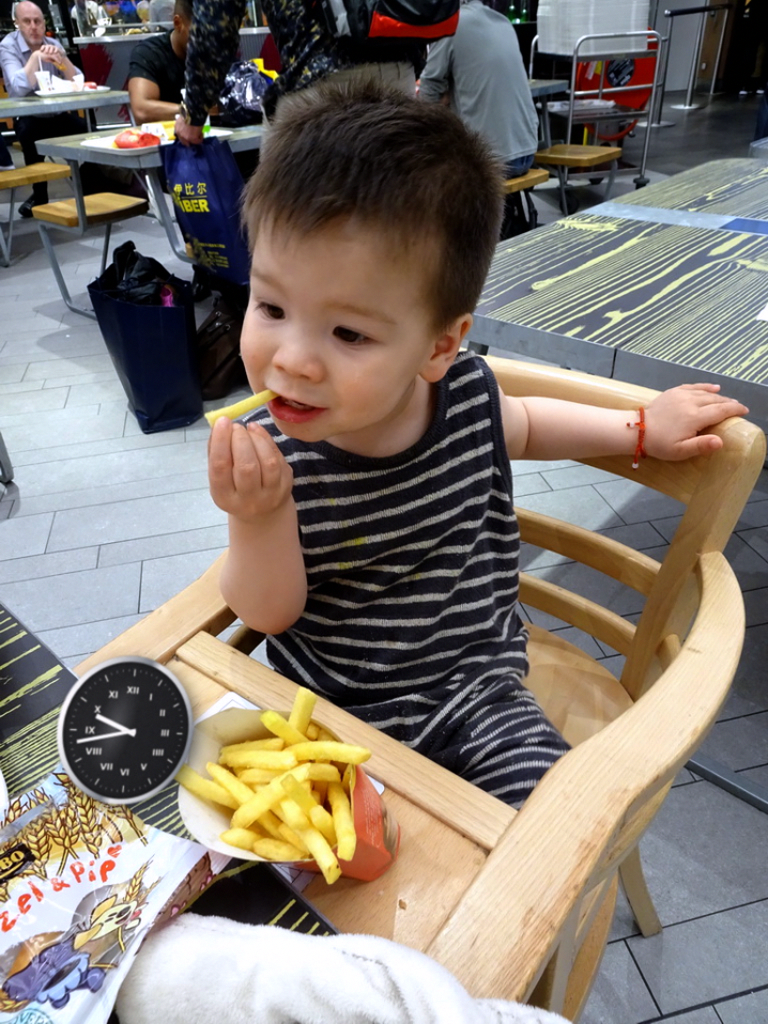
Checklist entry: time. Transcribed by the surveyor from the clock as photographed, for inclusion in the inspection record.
9:43
